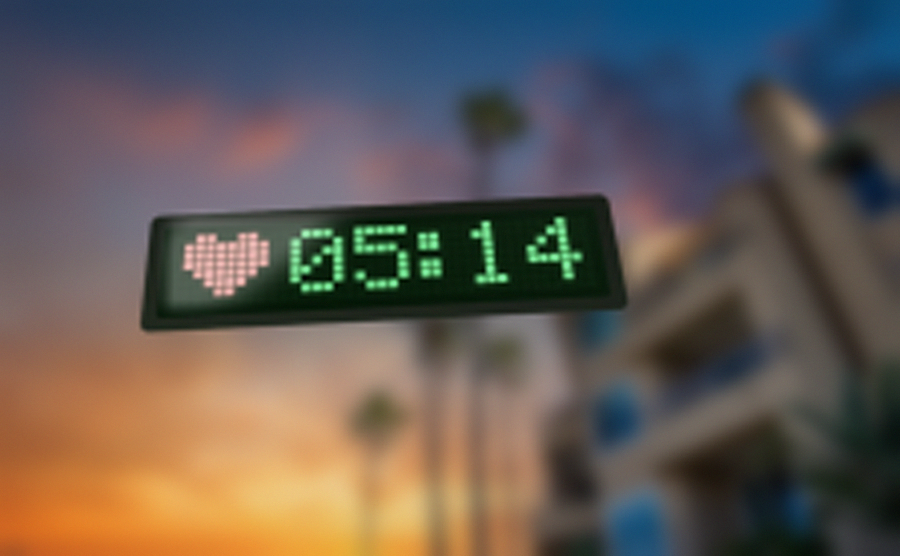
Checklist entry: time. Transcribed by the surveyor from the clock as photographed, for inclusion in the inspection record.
5:14
